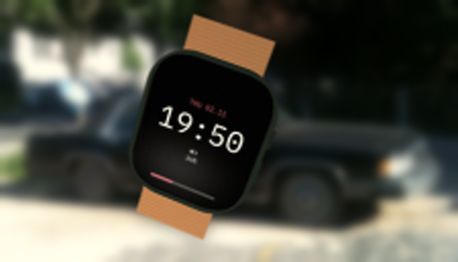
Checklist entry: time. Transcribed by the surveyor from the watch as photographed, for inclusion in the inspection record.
19:50
